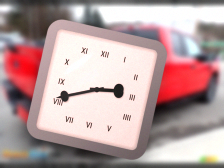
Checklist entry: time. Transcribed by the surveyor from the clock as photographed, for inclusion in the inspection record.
2:41
